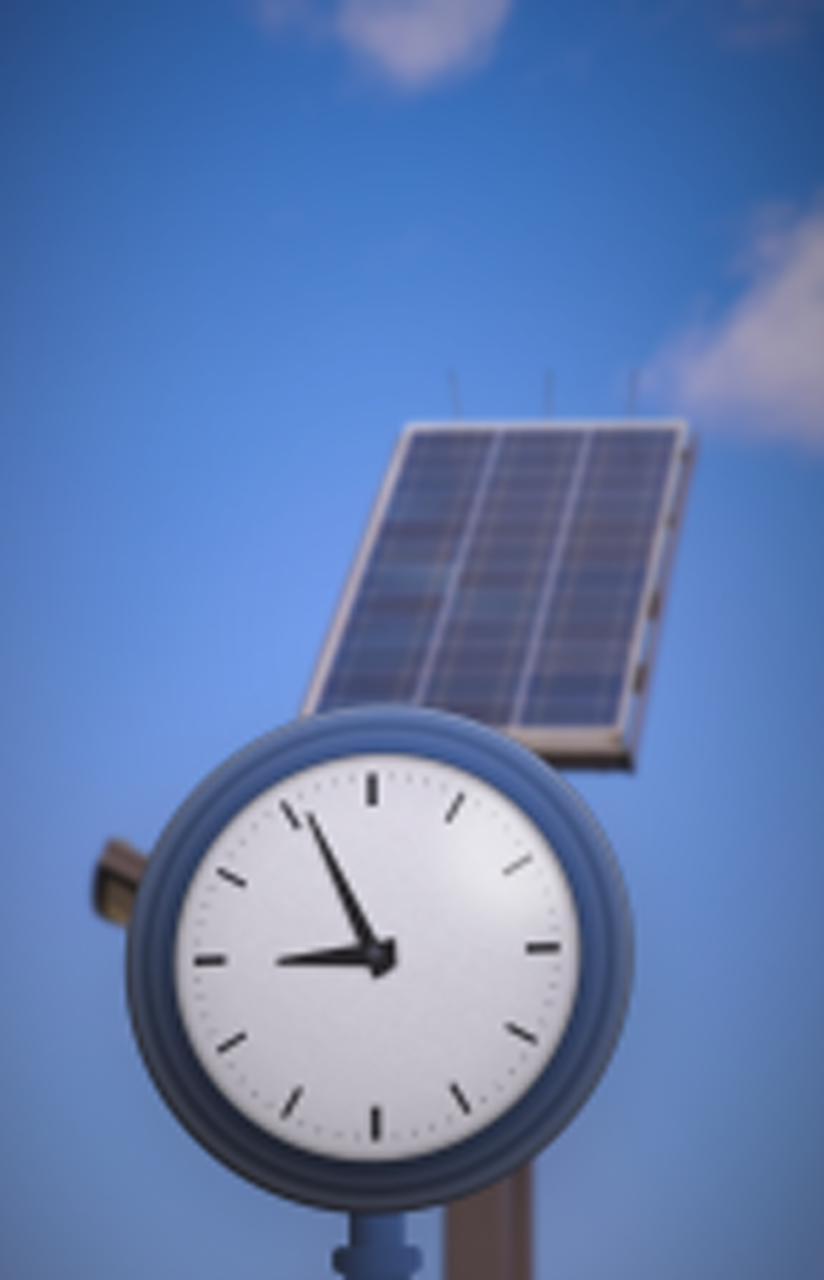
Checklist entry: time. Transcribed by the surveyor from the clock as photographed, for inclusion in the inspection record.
8:56
